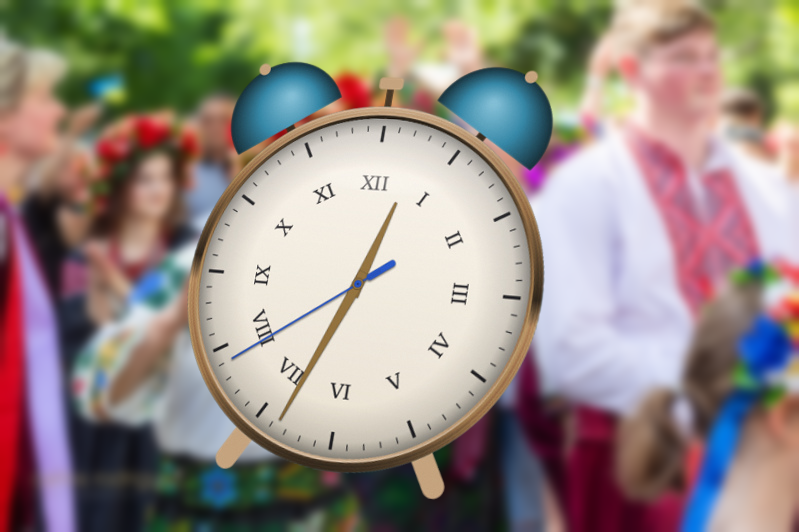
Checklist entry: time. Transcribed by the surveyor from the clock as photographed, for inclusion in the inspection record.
12:33:39
